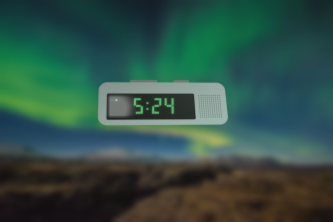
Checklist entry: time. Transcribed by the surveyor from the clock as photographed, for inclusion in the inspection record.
5:24
